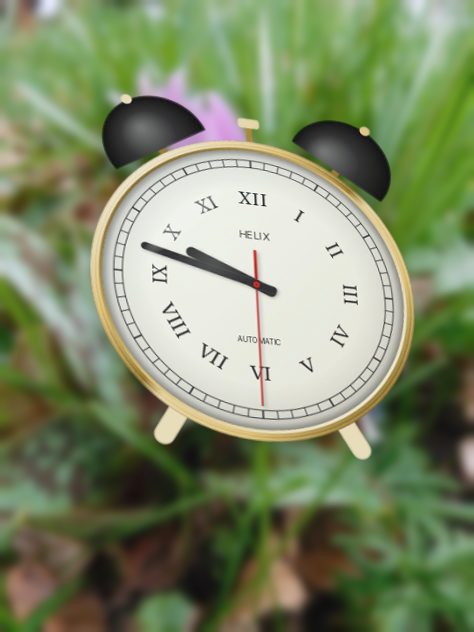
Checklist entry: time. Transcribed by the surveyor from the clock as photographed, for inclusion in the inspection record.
9:47:30
